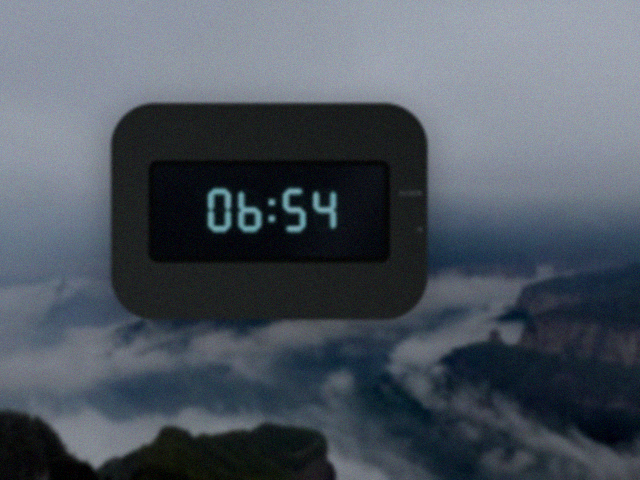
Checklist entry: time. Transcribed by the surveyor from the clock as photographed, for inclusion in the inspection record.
6:54
